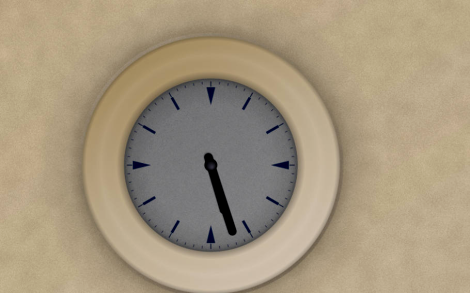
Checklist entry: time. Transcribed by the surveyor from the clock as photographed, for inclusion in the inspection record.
5:27
